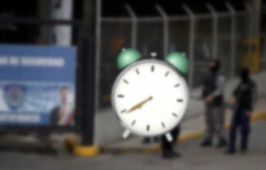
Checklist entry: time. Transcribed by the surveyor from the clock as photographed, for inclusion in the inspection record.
7:39
